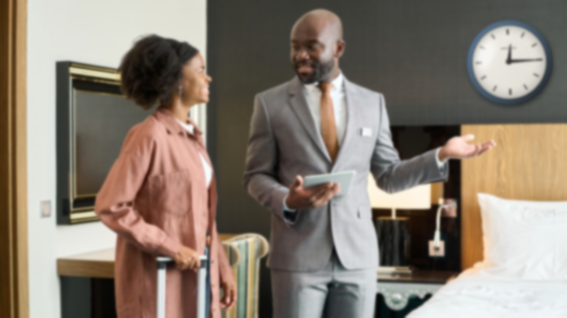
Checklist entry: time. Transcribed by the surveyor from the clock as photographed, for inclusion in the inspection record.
12:15
